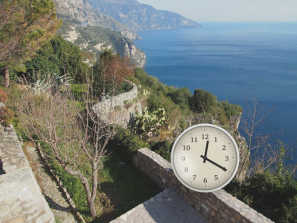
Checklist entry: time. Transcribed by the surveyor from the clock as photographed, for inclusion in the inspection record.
12:20
